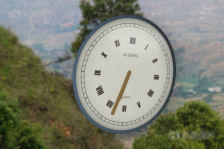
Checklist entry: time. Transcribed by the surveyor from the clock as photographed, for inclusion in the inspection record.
6:33
